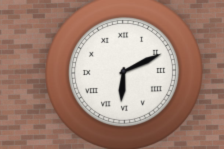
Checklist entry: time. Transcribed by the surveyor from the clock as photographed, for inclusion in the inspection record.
6:11
